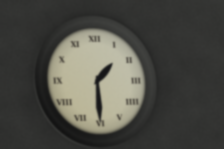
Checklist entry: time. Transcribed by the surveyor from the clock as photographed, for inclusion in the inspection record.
1:30
